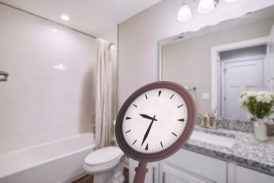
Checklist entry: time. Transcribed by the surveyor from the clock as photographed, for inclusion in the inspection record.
9:32
